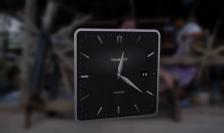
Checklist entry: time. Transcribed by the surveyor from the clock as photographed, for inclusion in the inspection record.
12:21
